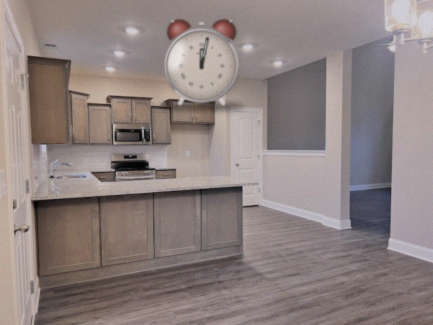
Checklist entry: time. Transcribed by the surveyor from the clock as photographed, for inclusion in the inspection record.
12:02
